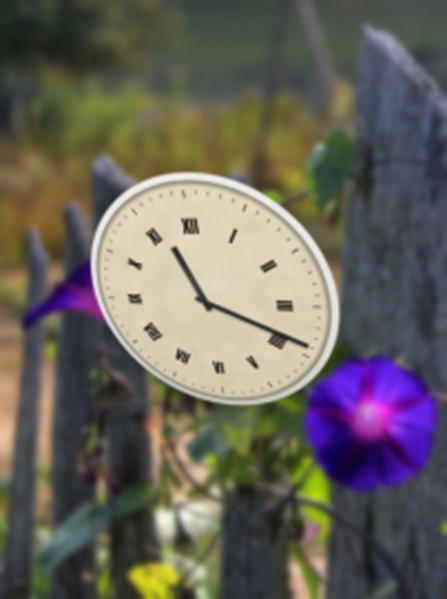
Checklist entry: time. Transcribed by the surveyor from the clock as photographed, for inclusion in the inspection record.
11:19
